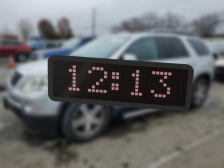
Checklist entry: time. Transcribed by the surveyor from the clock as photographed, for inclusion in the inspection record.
12:13
